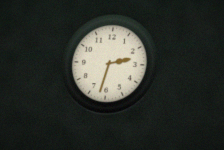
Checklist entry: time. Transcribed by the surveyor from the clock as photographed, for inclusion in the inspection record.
2:32
